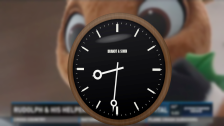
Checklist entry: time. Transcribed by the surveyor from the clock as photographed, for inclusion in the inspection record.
8:31
